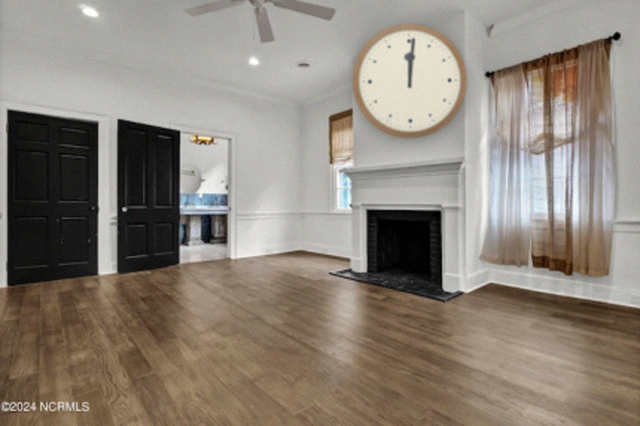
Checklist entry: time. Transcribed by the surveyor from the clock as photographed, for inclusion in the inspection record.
12:01
